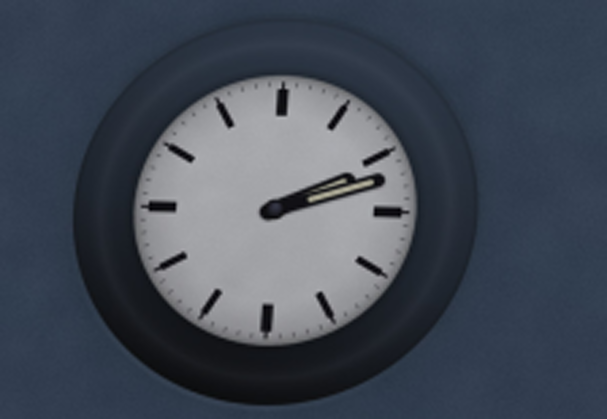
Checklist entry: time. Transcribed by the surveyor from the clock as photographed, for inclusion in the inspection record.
2:12
